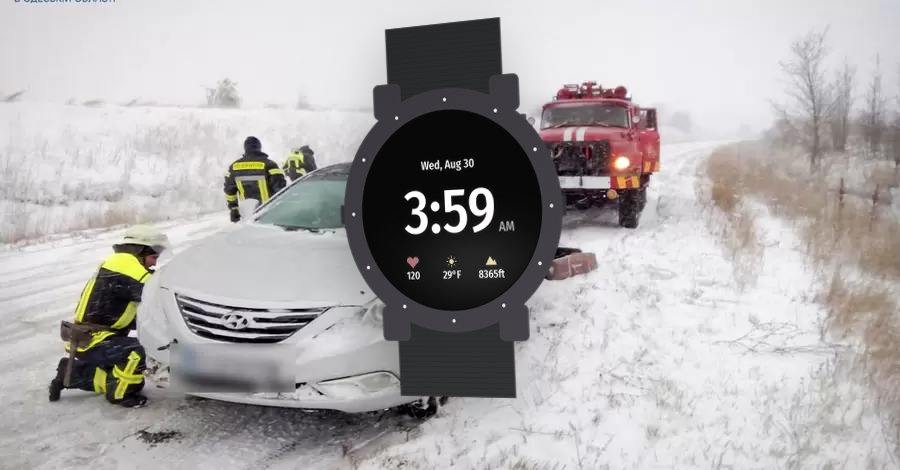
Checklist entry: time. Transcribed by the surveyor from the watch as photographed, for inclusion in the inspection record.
3:59
